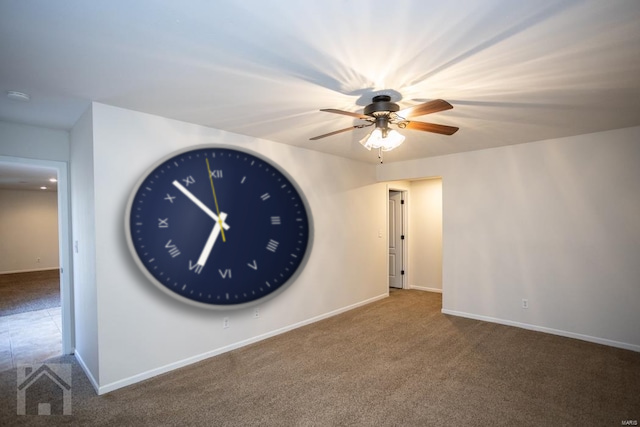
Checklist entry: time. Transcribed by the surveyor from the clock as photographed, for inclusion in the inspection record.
6:52:59
